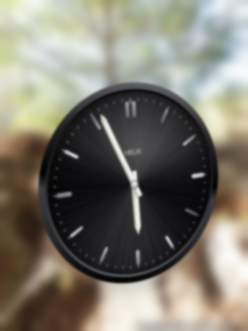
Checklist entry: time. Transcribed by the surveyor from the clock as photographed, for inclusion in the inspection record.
5:56
